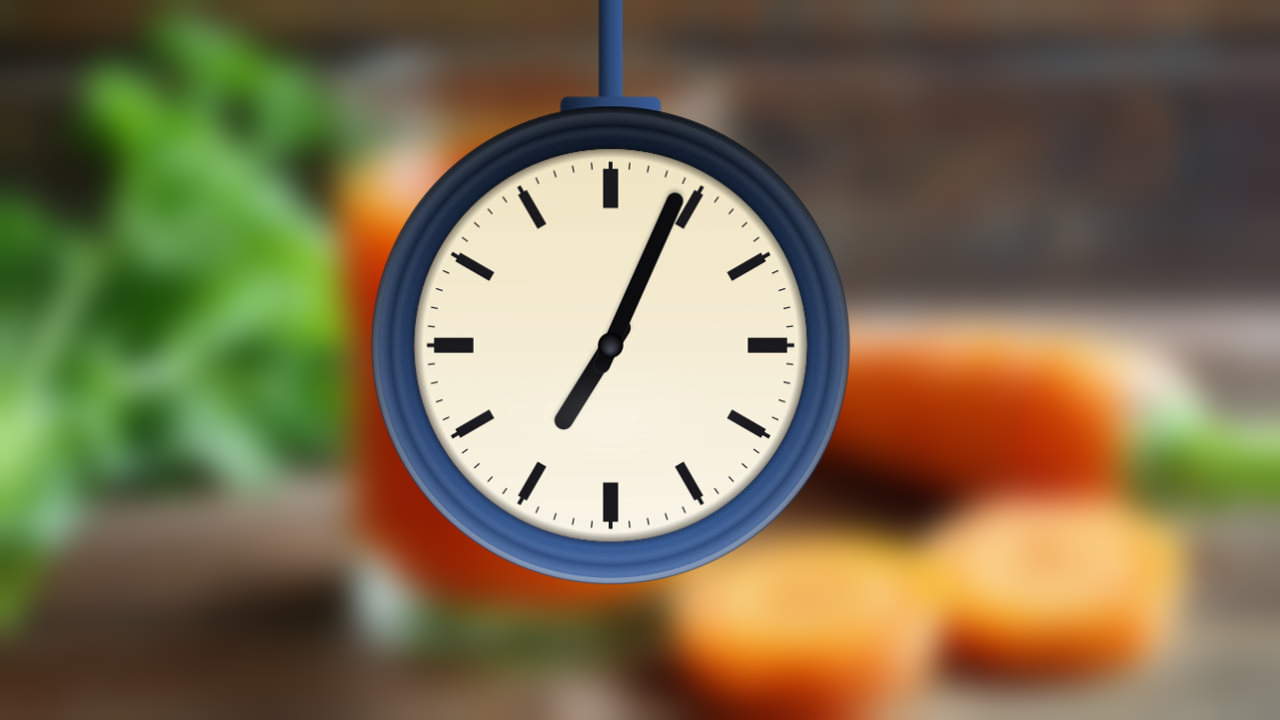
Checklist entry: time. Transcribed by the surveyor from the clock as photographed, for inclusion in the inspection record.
7:04
